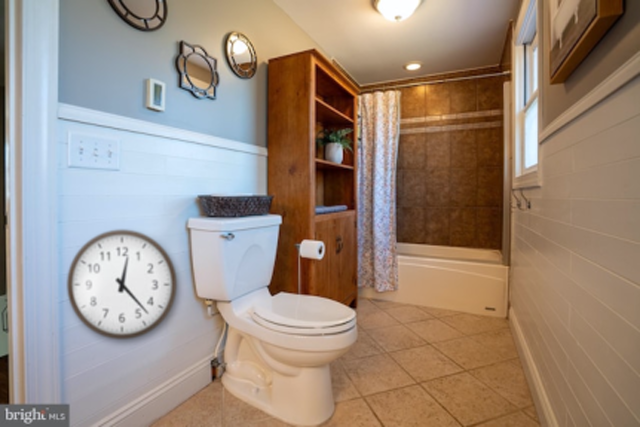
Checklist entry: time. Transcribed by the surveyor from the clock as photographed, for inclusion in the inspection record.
12:23
